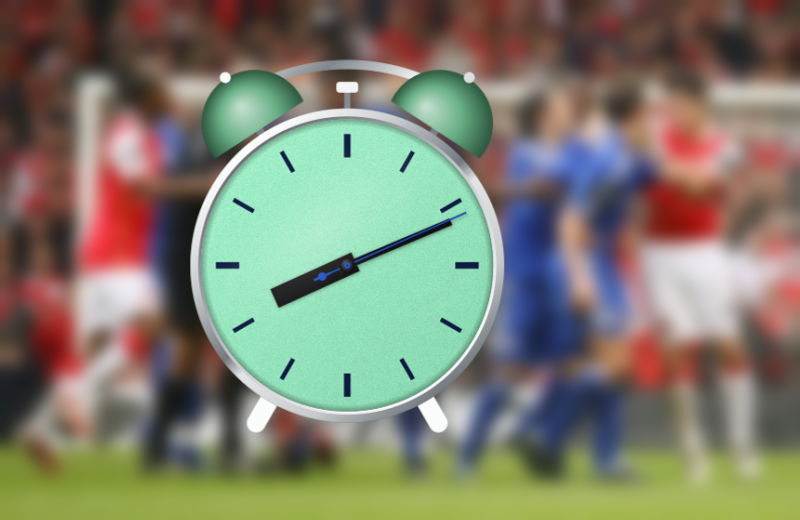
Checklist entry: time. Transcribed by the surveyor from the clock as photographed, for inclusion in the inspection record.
8:11:11
